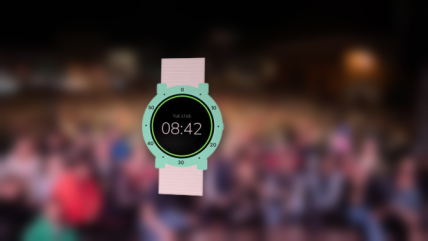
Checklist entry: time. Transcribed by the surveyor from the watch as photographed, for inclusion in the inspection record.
8:42
